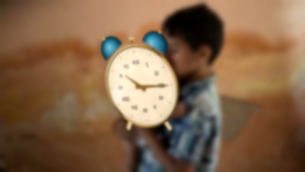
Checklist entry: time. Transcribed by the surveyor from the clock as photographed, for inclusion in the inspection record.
10:15
